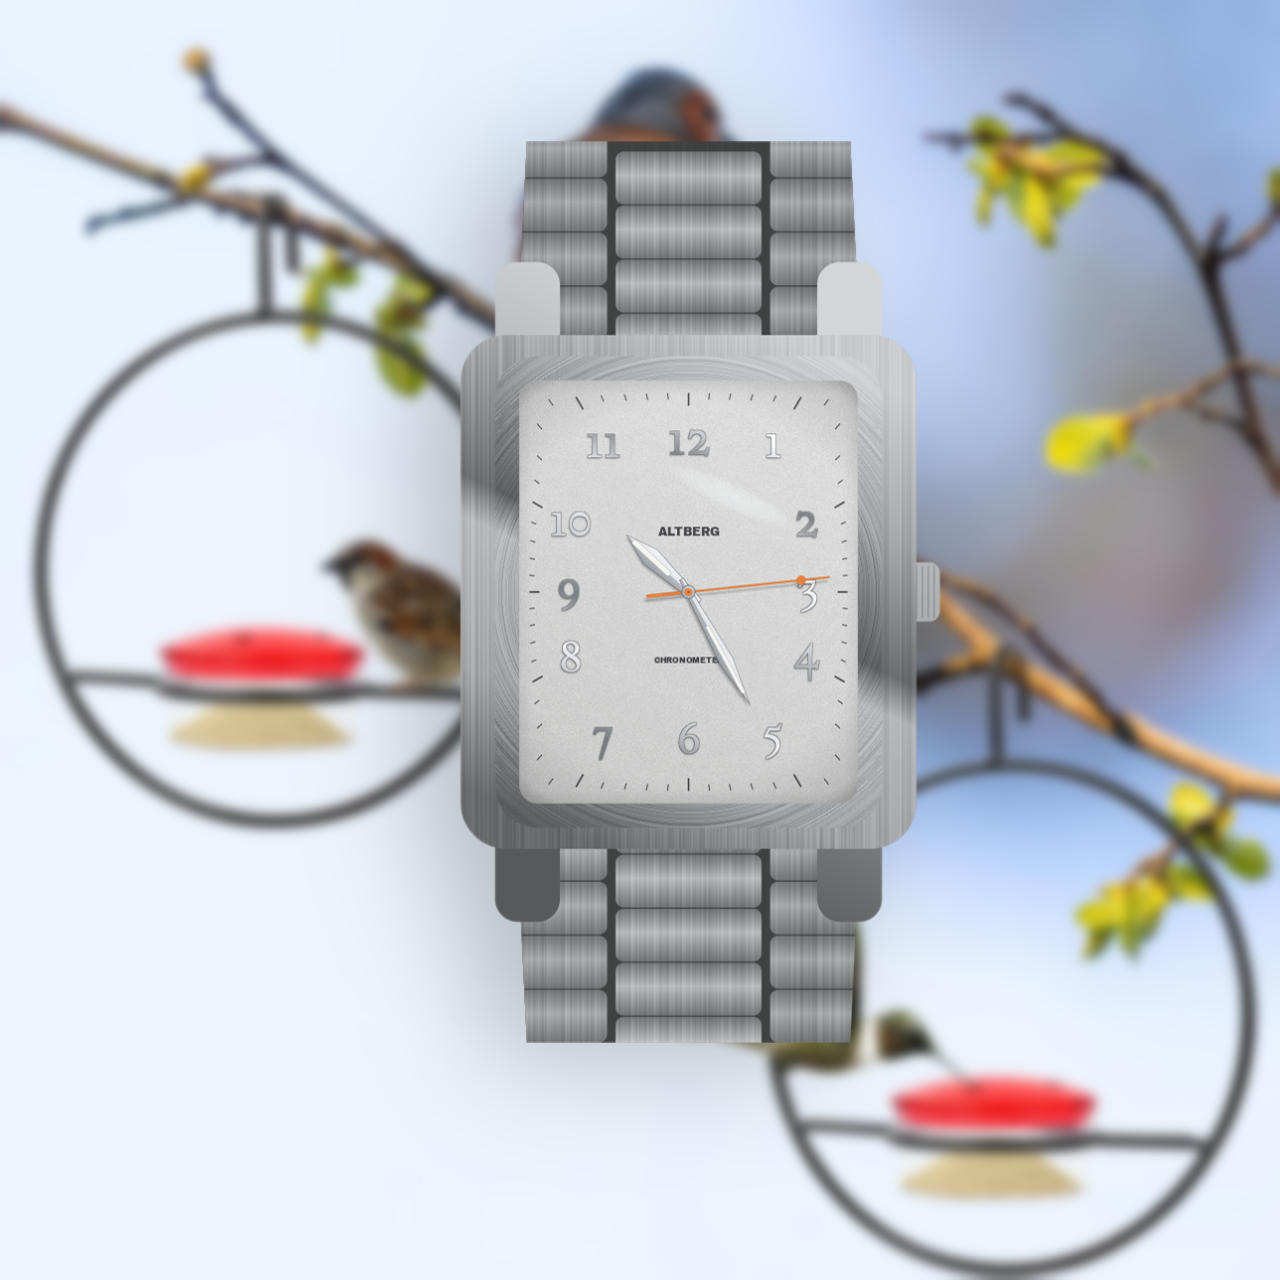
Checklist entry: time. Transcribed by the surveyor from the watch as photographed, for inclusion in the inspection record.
10:25:14
